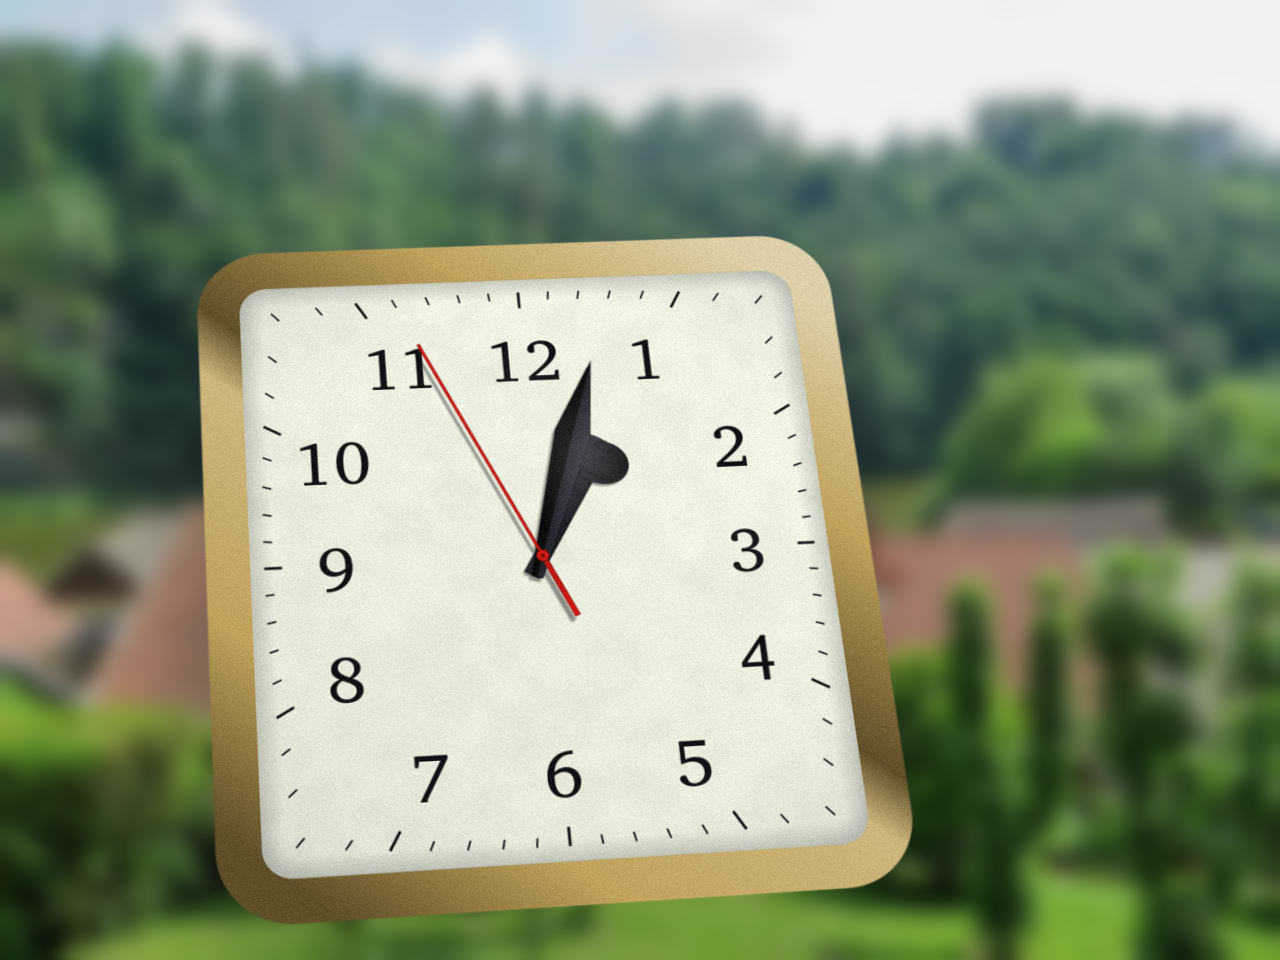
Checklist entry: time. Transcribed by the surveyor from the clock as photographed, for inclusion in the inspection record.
1:02:56
